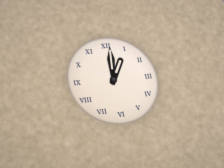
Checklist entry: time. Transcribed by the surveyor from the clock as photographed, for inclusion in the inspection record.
1:01
